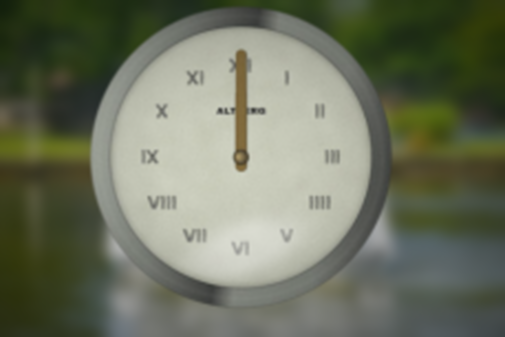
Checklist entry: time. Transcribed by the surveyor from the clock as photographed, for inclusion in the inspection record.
12:00
